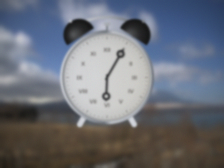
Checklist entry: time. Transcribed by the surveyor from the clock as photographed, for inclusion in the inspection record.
6:05
